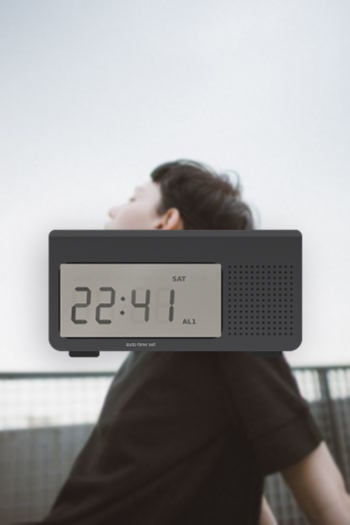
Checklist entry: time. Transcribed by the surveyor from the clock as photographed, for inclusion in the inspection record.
22:41
